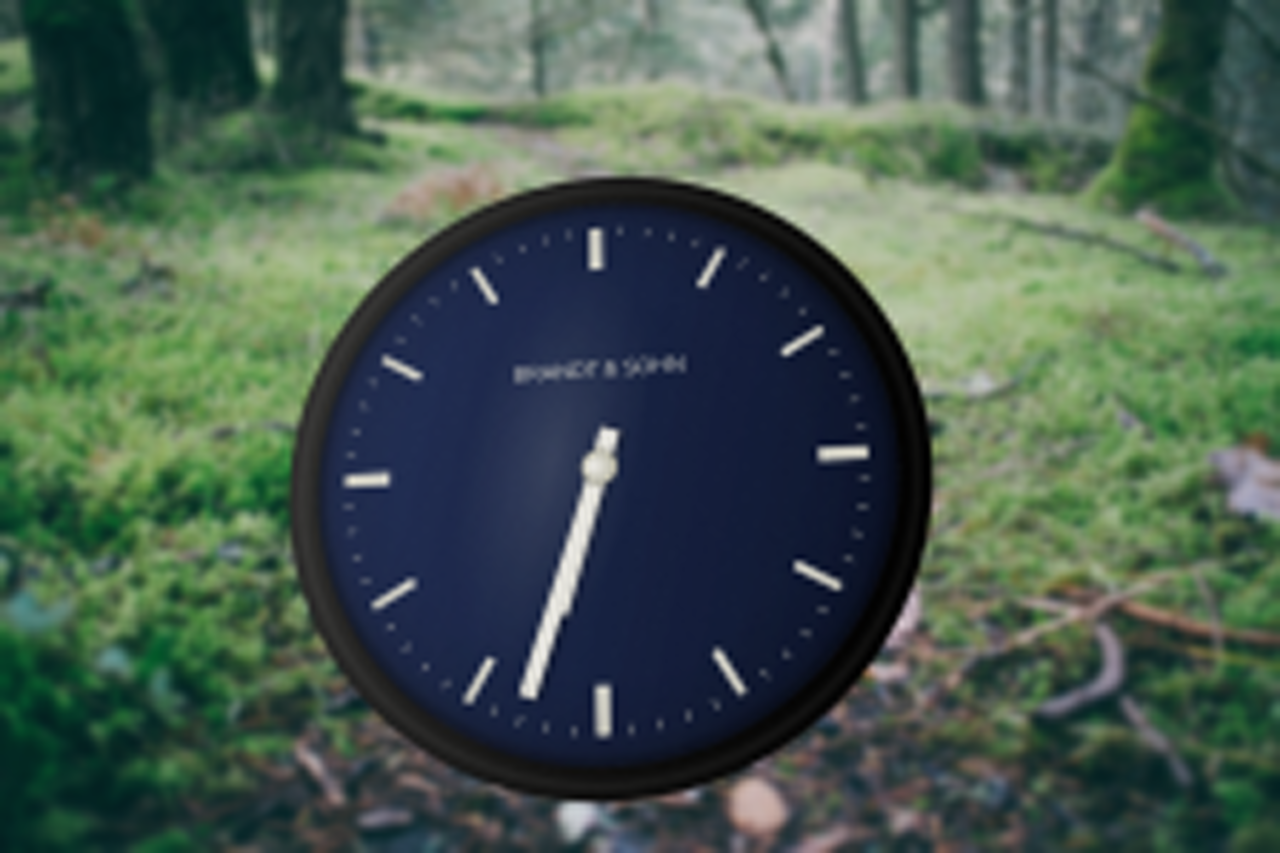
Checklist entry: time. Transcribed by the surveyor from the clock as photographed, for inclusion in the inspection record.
6:33
